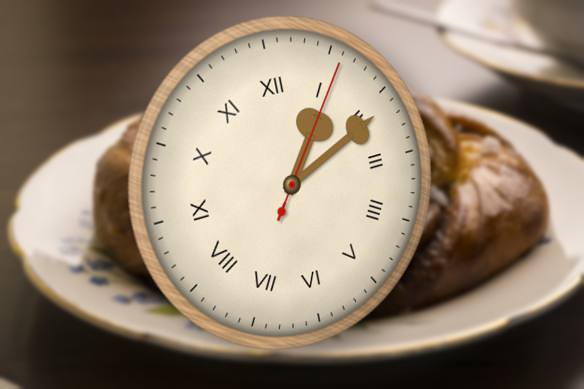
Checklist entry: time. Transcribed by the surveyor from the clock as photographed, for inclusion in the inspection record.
1:11:06
